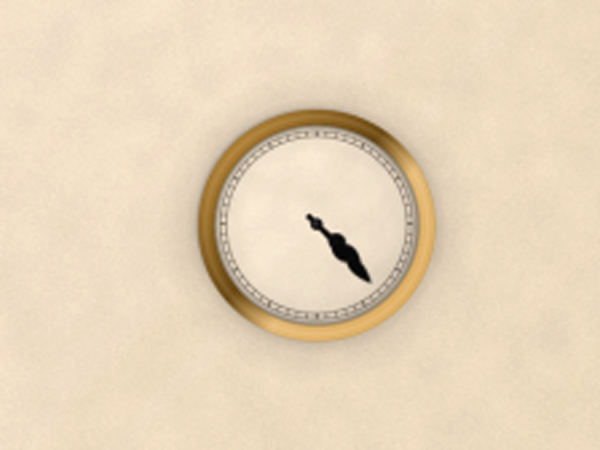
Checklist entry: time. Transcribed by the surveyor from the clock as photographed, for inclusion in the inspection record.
4:23
